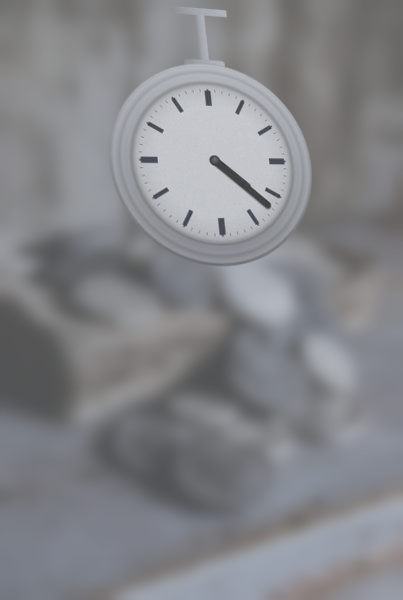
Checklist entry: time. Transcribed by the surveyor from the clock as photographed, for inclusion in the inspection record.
4:22
